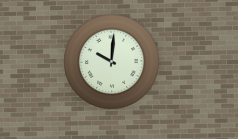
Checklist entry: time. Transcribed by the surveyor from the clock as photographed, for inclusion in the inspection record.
10:01
